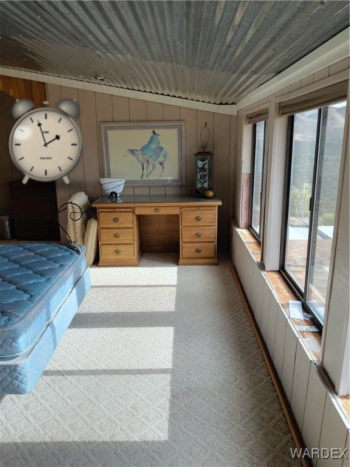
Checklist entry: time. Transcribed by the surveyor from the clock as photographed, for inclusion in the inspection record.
1:57
